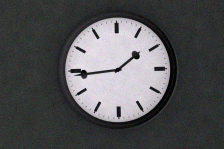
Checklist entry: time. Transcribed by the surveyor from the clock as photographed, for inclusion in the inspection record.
1:44
